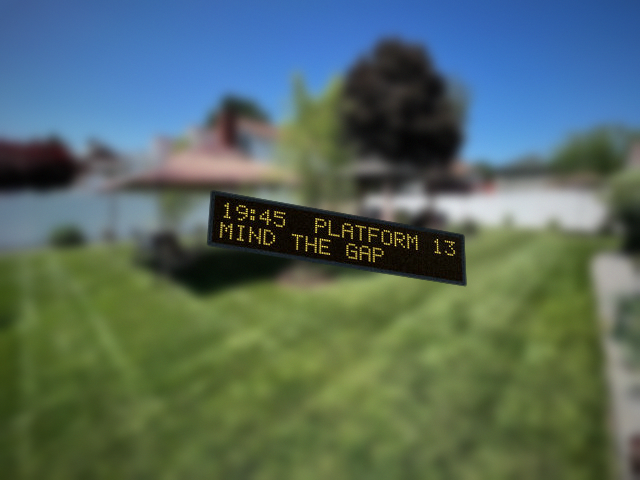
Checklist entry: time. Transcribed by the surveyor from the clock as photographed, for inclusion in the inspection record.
19:45
